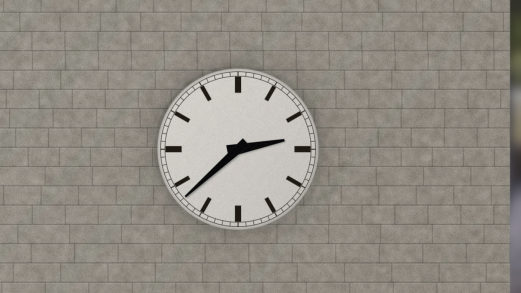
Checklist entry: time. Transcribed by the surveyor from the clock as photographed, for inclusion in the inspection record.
2:38
